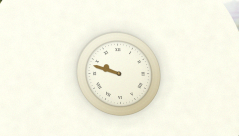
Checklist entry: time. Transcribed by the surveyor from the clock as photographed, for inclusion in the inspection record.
9:48
